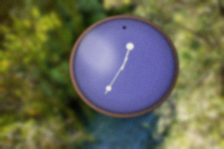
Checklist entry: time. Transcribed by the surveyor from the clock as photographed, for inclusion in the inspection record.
12:35
